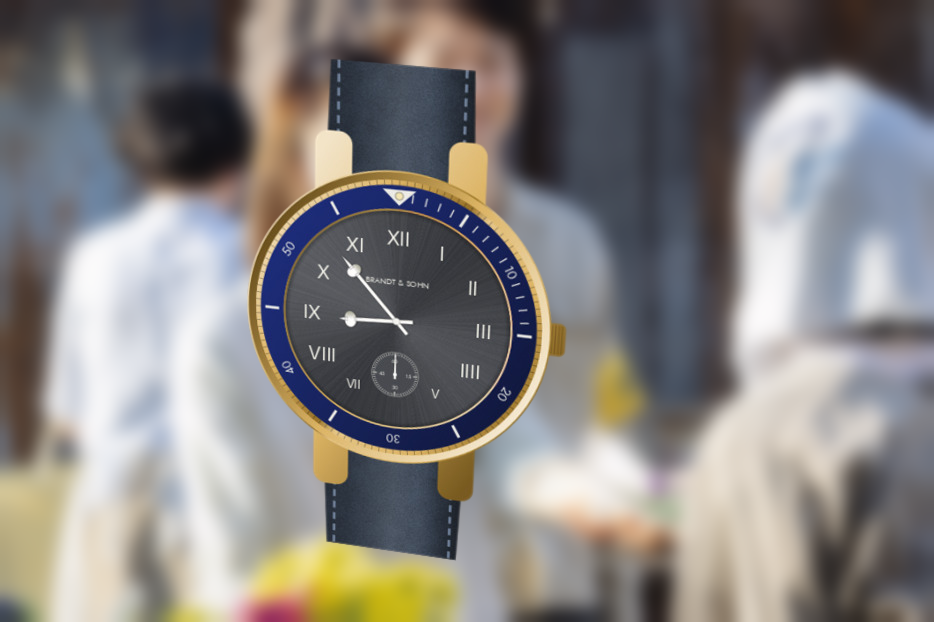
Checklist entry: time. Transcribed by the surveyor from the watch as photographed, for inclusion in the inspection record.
8:53
